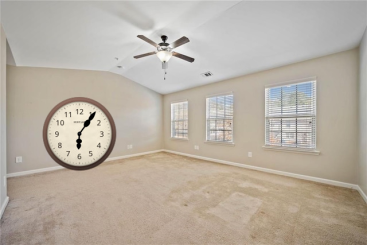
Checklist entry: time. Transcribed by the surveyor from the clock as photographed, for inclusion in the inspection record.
6:06
